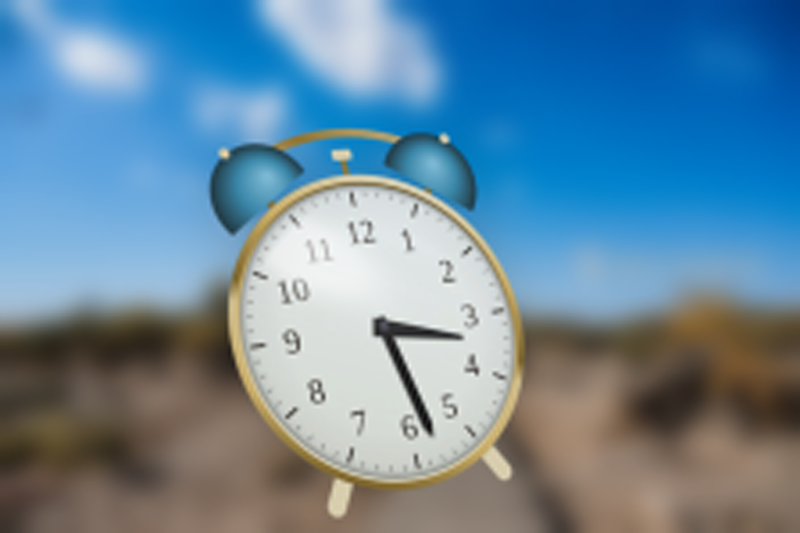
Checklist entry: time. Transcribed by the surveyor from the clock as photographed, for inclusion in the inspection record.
3:28
